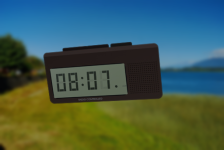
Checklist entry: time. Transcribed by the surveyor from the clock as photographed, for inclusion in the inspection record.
8:07
